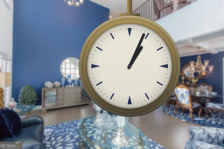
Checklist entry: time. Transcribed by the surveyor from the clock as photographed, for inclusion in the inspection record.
1:04
